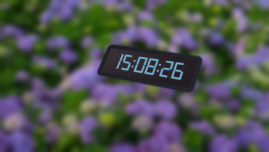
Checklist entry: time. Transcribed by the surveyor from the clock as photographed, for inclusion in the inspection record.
15:08:26
